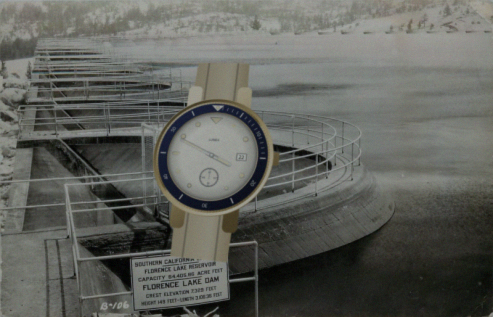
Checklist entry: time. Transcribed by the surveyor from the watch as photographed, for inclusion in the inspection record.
3:49
